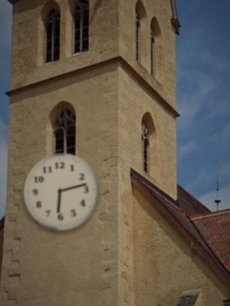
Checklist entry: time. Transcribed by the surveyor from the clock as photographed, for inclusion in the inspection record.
6:13
